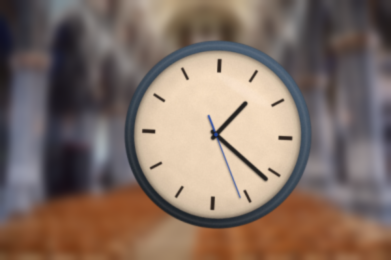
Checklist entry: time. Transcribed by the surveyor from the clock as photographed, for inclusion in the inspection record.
1:21:26
